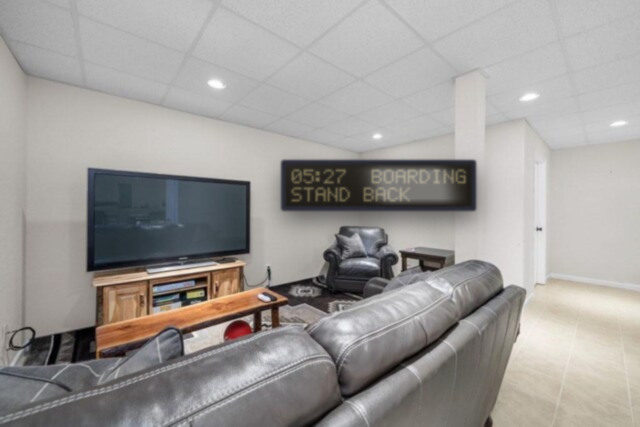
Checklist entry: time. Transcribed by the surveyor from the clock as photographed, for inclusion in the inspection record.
5:27
